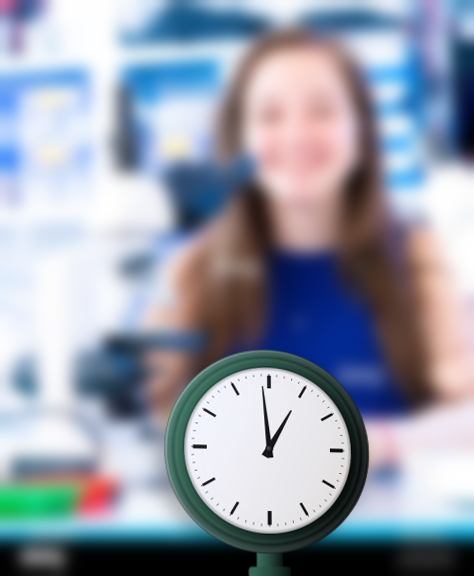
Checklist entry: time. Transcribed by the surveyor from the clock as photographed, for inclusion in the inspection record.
12:59
